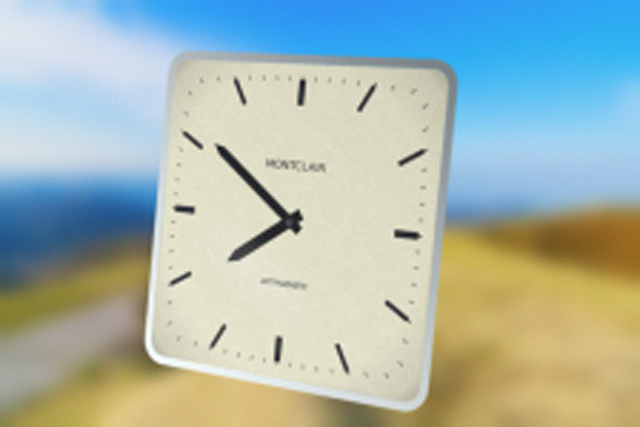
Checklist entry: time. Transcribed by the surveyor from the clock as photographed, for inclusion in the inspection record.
7:51
